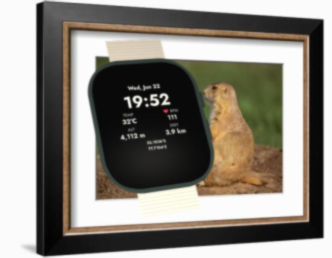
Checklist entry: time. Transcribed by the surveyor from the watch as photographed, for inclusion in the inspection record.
19:52
